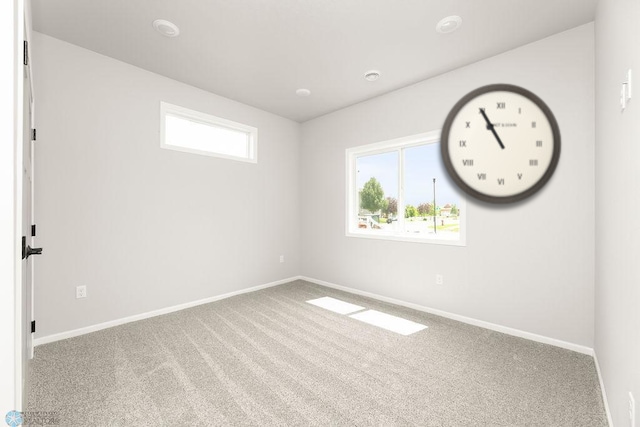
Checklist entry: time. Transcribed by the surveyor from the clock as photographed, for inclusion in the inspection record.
10:55
